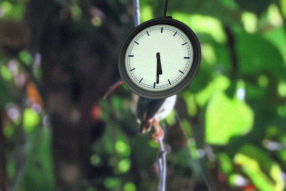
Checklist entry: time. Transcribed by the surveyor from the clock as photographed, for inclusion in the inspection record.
5:29
